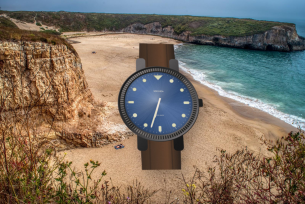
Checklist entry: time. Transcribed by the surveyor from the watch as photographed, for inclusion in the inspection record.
6:33
